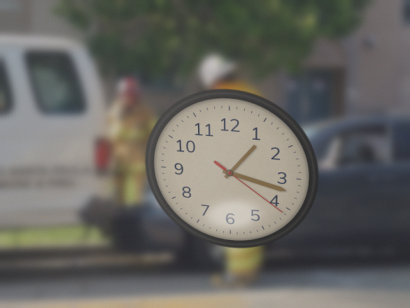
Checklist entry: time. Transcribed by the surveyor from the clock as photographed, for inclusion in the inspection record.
1:17:21
